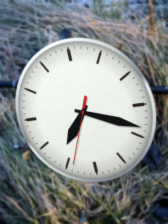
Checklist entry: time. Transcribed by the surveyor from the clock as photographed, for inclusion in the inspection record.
7:18:34
